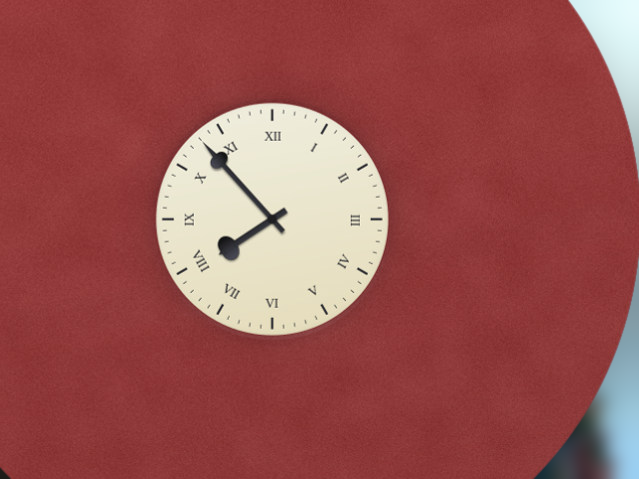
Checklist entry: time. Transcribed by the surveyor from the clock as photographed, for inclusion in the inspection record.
7:53
